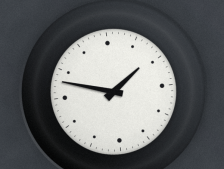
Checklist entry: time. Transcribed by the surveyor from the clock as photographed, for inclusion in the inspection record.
1:48
